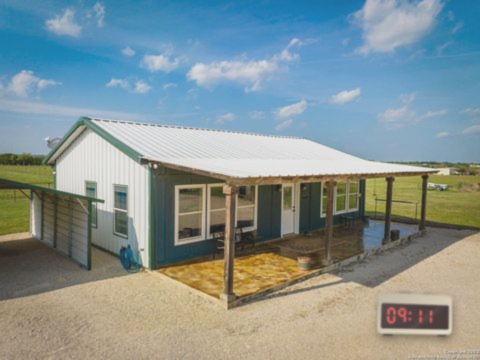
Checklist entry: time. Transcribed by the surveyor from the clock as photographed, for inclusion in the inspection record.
9:11
